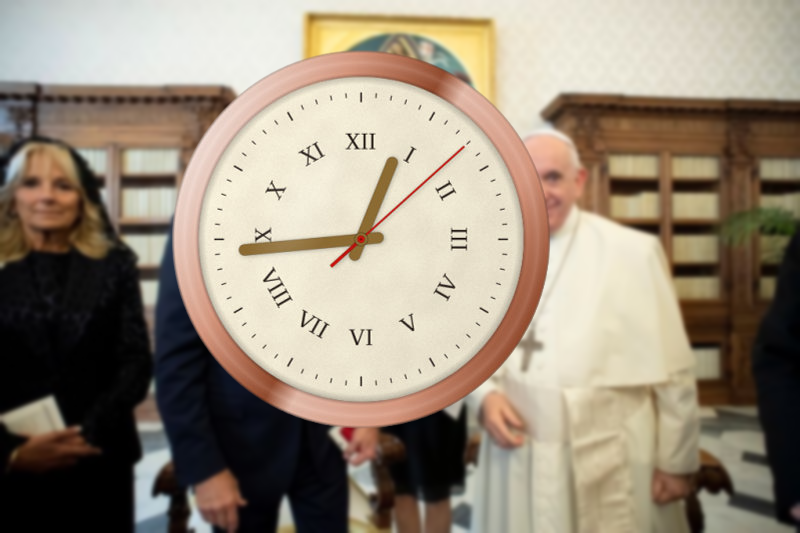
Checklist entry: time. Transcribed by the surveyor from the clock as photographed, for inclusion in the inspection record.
12:44:08
